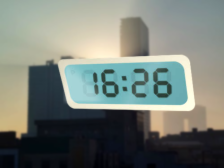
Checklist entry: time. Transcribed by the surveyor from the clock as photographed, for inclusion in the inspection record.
16:26
